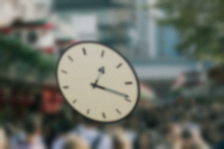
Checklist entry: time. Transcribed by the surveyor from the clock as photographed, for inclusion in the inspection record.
1:19
